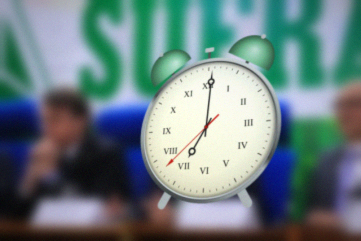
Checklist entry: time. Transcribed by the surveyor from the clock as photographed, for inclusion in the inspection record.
7:00:38
